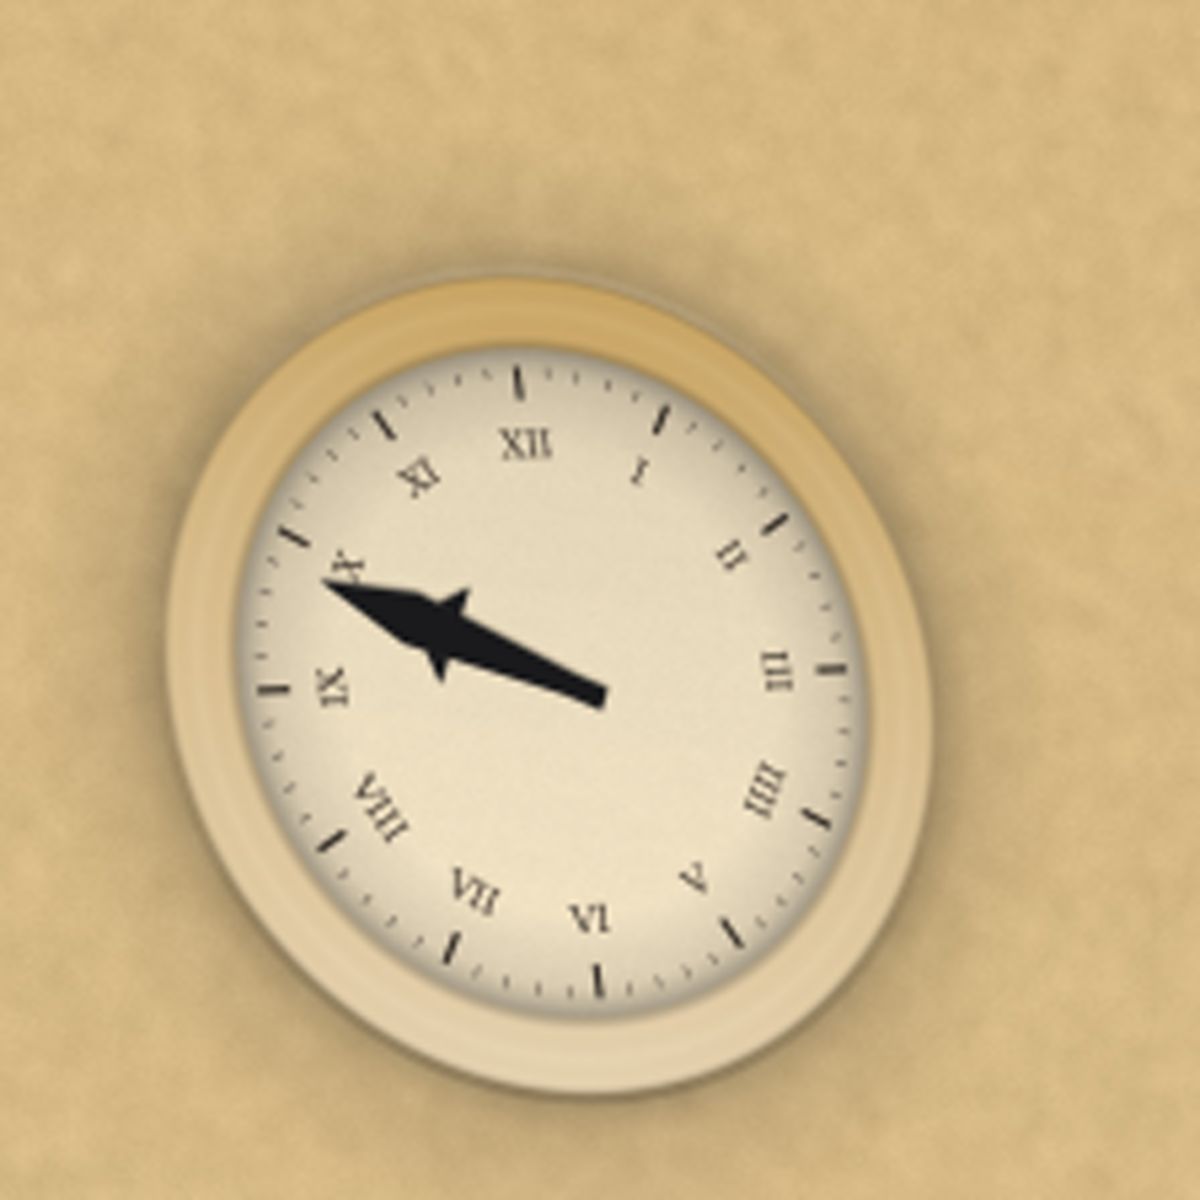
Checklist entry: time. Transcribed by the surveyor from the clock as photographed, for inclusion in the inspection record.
9:49
